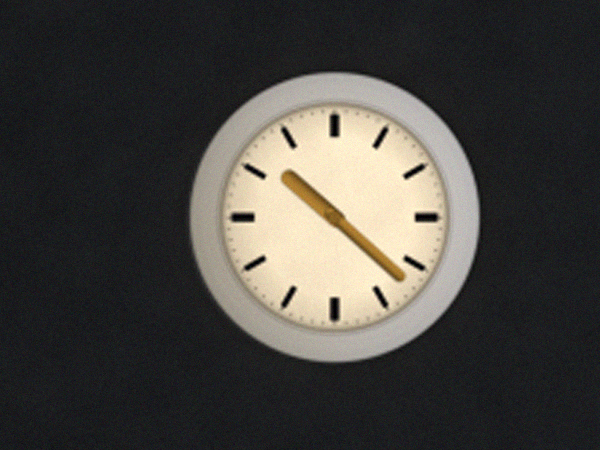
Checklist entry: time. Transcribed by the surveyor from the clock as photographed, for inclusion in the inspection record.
10:22
